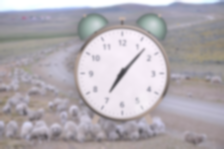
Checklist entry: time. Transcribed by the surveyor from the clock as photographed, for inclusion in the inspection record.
7:07
